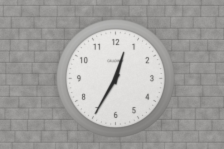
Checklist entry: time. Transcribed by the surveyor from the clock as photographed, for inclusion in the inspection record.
12:35
